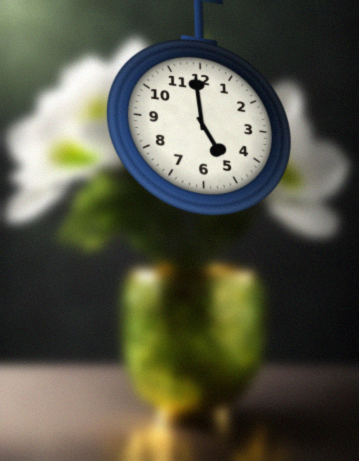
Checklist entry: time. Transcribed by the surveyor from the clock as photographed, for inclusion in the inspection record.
4:59
